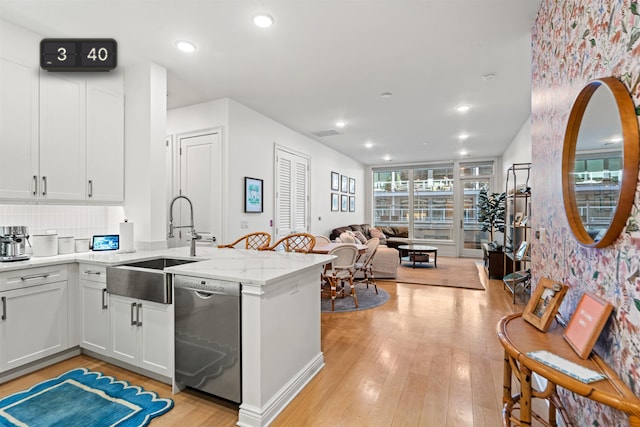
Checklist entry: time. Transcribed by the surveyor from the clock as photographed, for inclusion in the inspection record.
3:40
